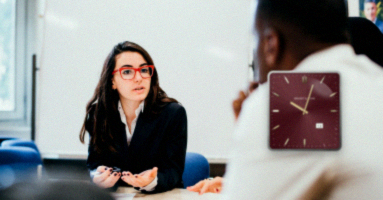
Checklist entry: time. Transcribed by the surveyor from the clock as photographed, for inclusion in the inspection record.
10:03
